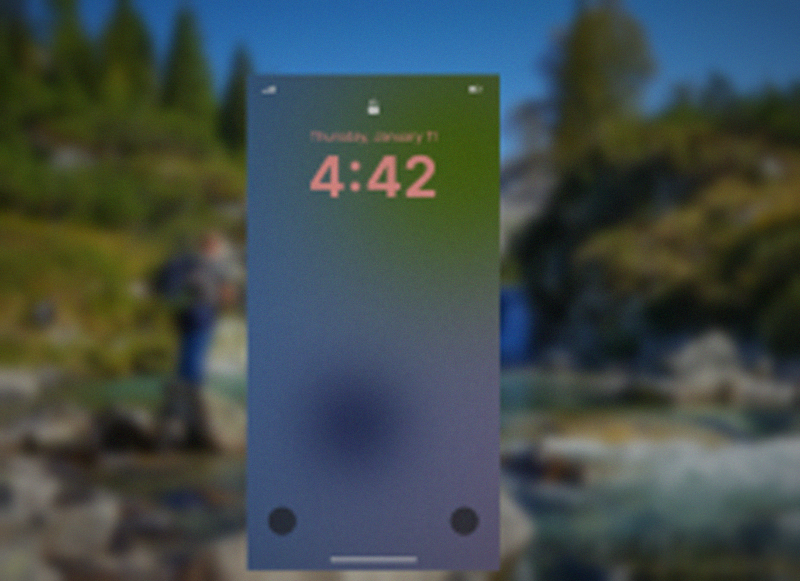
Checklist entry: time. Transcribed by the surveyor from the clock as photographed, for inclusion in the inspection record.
4:42
